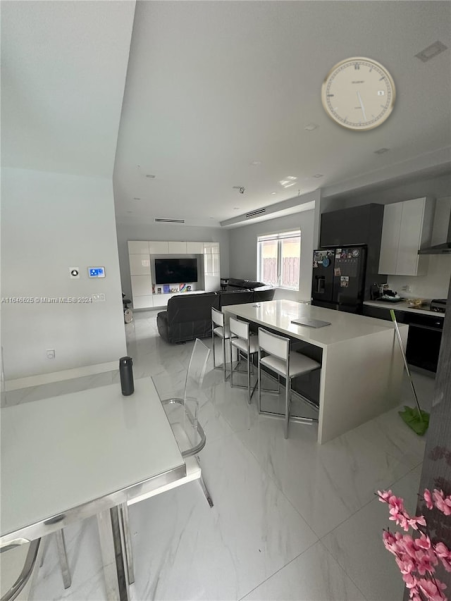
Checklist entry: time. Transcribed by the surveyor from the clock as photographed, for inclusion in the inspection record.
5:28
